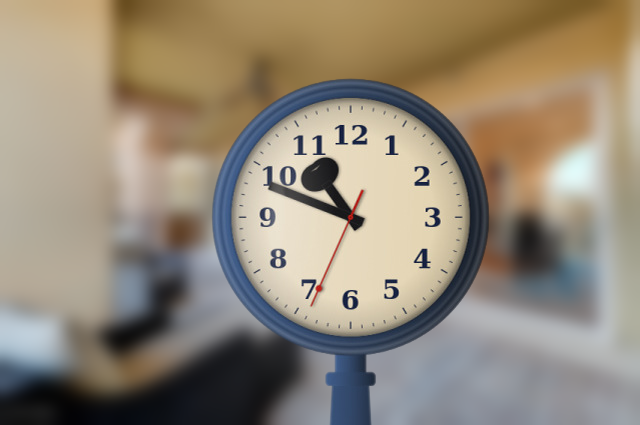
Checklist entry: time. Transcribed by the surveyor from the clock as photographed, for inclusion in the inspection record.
10:48:34
